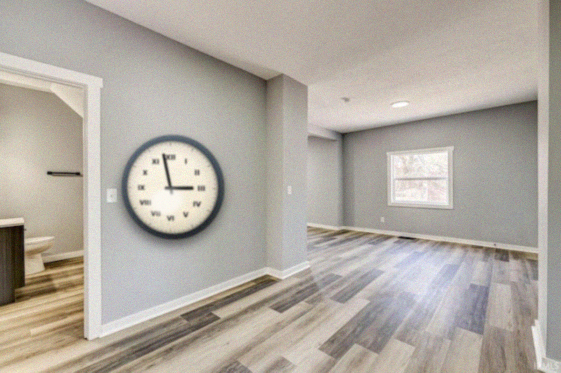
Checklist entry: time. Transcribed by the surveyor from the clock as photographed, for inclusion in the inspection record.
2:58
